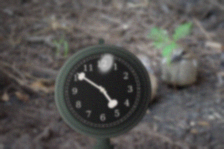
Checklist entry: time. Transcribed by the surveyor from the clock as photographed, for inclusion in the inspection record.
4:51
